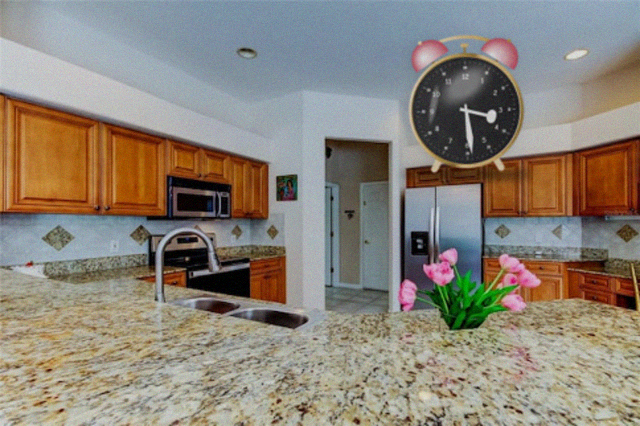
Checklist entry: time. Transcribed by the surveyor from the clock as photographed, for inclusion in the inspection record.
3:29
